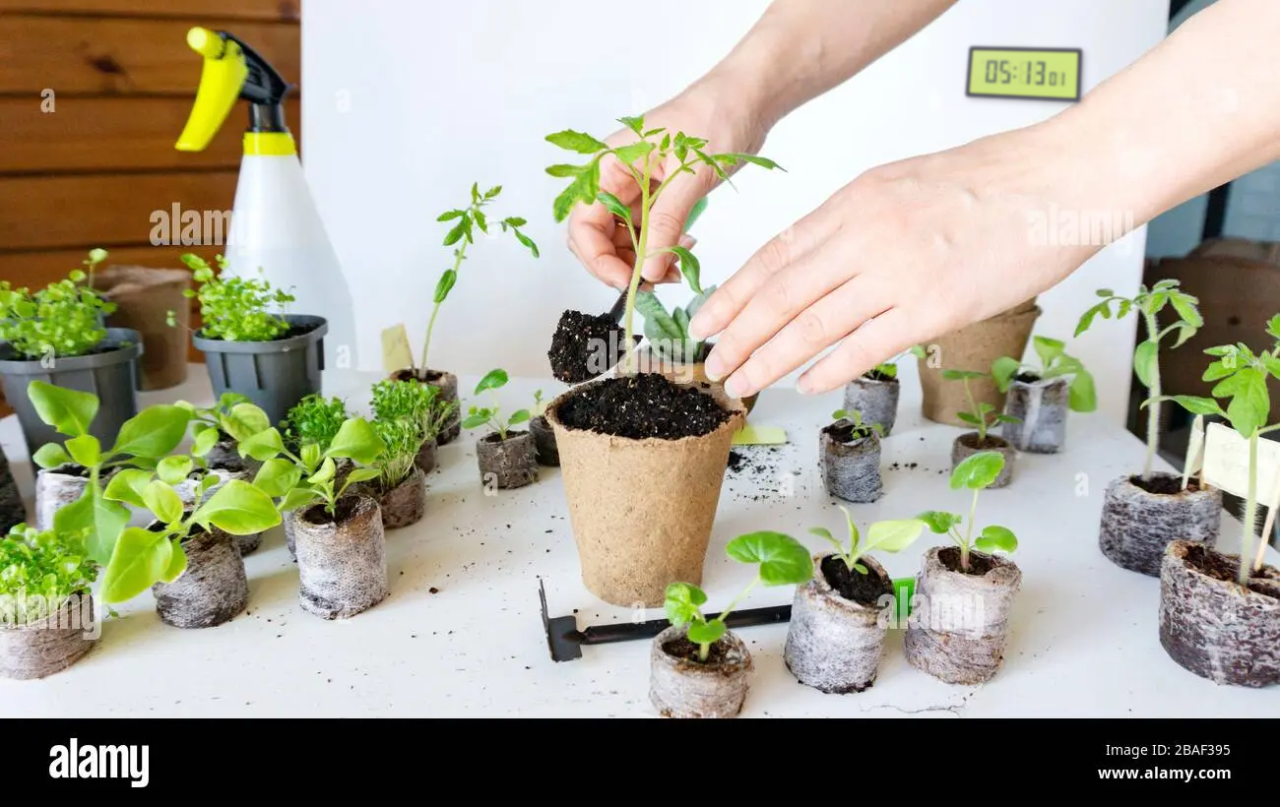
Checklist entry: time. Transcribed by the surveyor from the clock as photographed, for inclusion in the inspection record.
5:13:01
